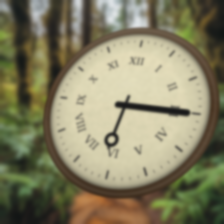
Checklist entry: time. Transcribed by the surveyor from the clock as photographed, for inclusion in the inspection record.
6:15
